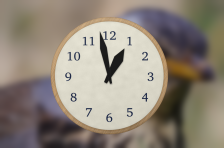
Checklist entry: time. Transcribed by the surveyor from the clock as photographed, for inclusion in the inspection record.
12:58
